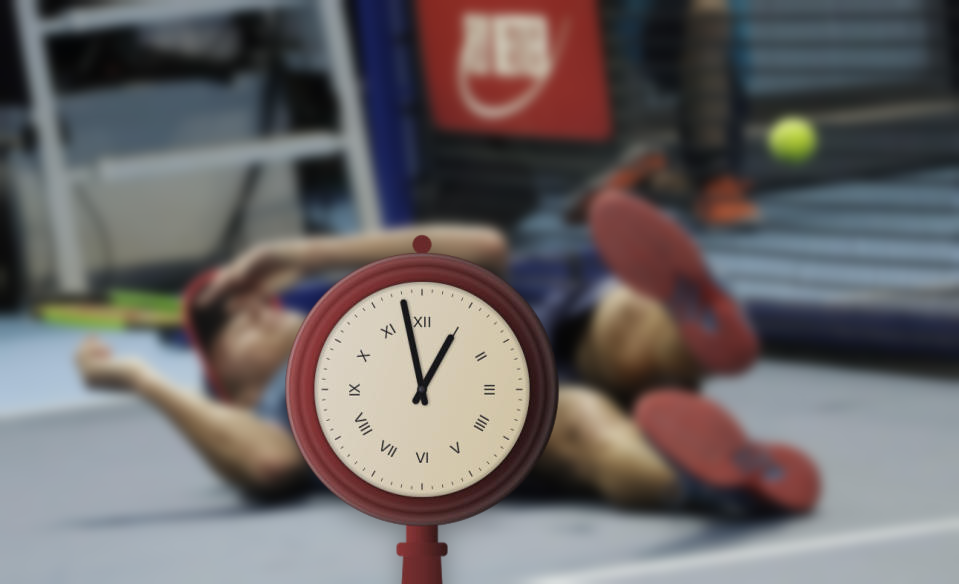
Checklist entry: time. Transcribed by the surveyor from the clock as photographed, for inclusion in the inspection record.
12:58
